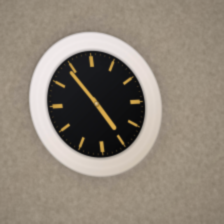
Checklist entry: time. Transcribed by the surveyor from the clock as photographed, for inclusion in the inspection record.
4:54
